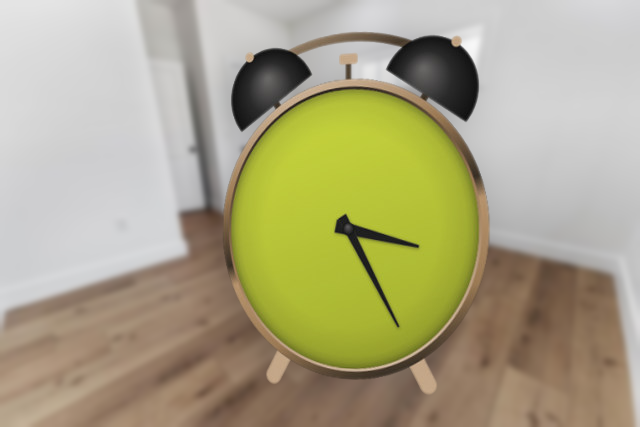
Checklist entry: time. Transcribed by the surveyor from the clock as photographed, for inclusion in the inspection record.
3:25
